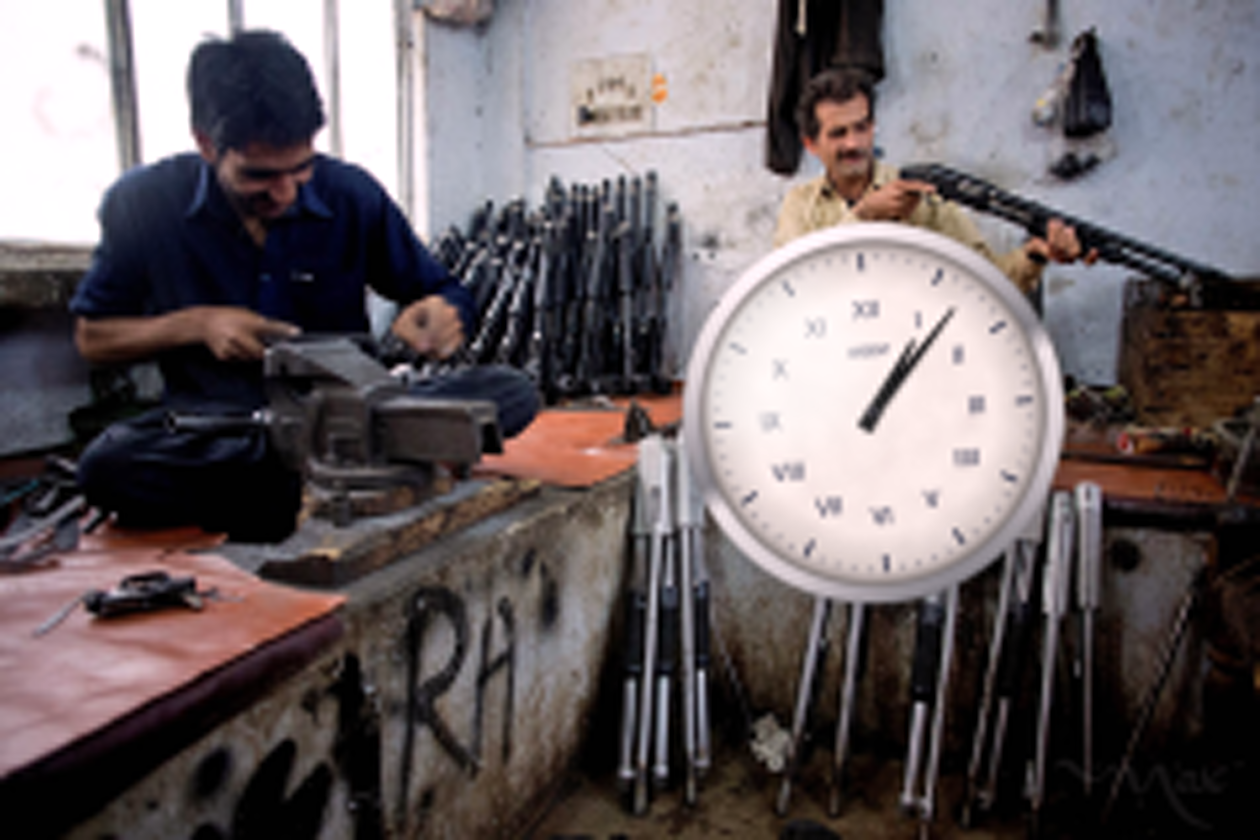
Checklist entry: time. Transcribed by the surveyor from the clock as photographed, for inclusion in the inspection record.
1:07
